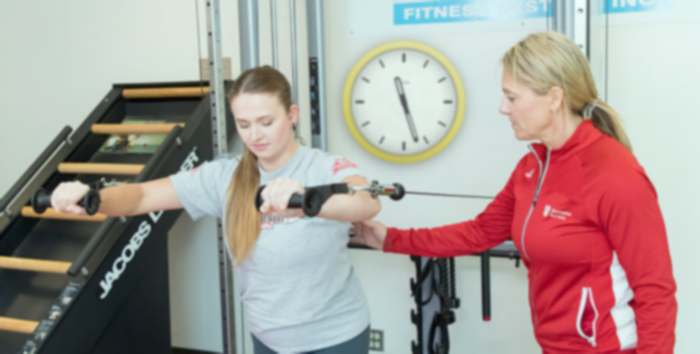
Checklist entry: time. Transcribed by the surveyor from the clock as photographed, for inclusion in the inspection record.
11:27
